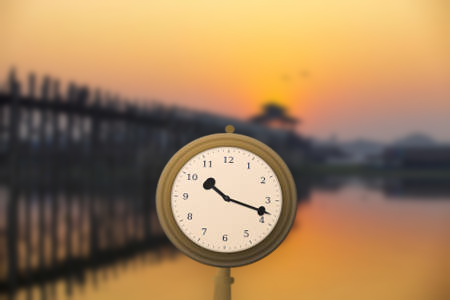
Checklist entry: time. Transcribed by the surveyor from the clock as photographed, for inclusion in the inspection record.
10:18
